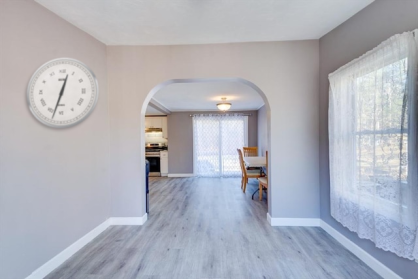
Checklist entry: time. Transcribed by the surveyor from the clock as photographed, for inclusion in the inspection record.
12:33
